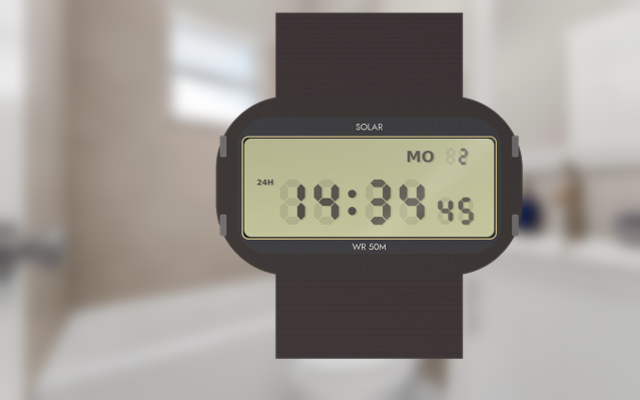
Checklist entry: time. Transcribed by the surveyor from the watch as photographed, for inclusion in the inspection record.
14:34:45
